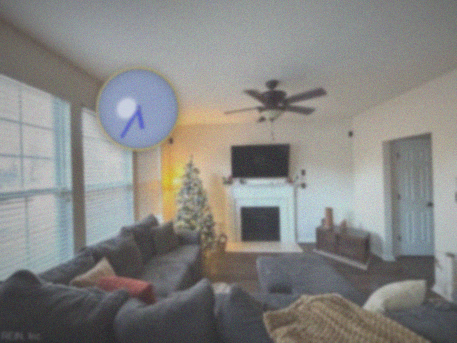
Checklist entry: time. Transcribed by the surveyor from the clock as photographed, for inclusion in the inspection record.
5:35
